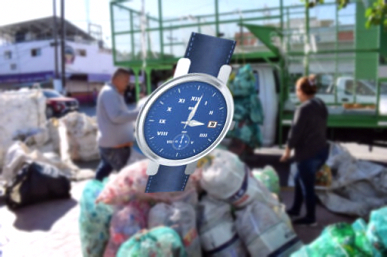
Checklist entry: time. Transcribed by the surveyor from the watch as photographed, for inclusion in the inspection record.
3:02
